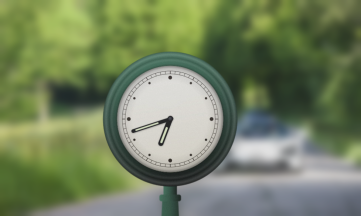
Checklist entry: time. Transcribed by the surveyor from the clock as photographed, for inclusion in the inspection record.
6:42
